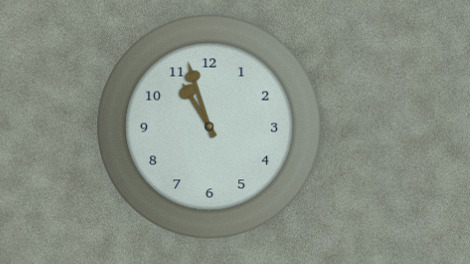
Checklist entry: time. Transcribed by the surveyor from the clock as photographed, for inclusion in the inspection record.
10:57
